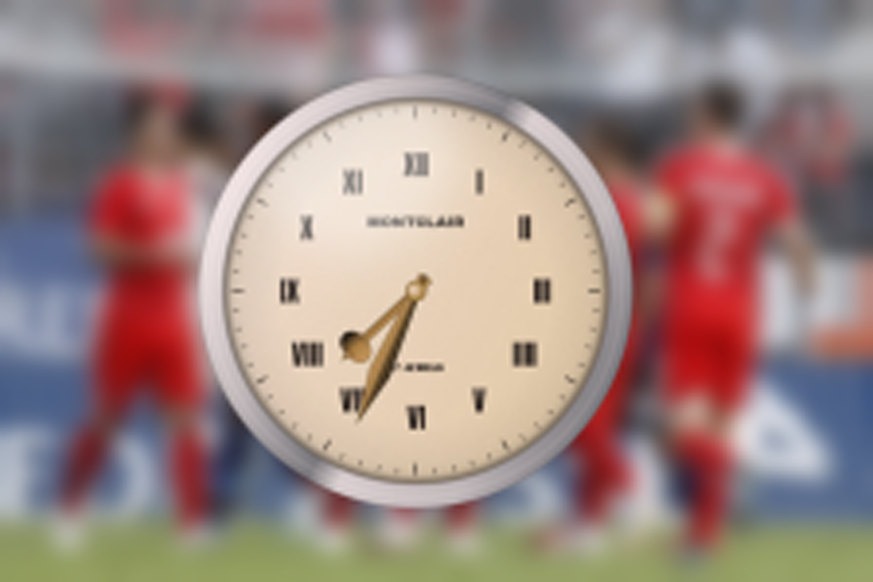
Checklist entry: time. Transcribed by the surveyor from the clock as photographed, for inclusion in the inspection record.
7:34
